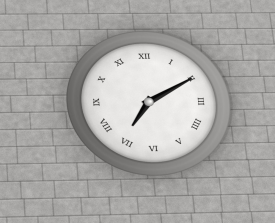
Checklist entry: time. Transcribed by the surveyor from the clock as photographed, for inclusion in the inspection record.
7:10
